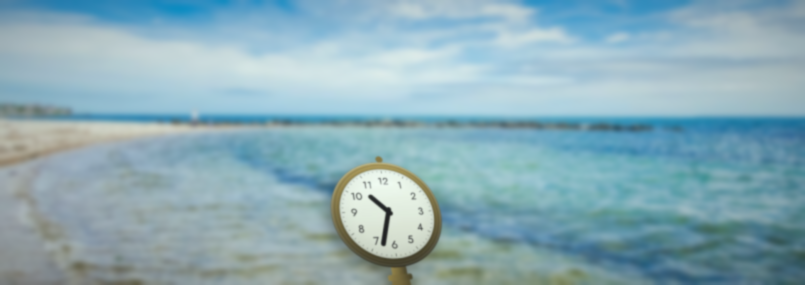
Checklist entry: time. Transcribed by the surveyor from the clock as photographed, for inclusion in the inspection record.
10:33
